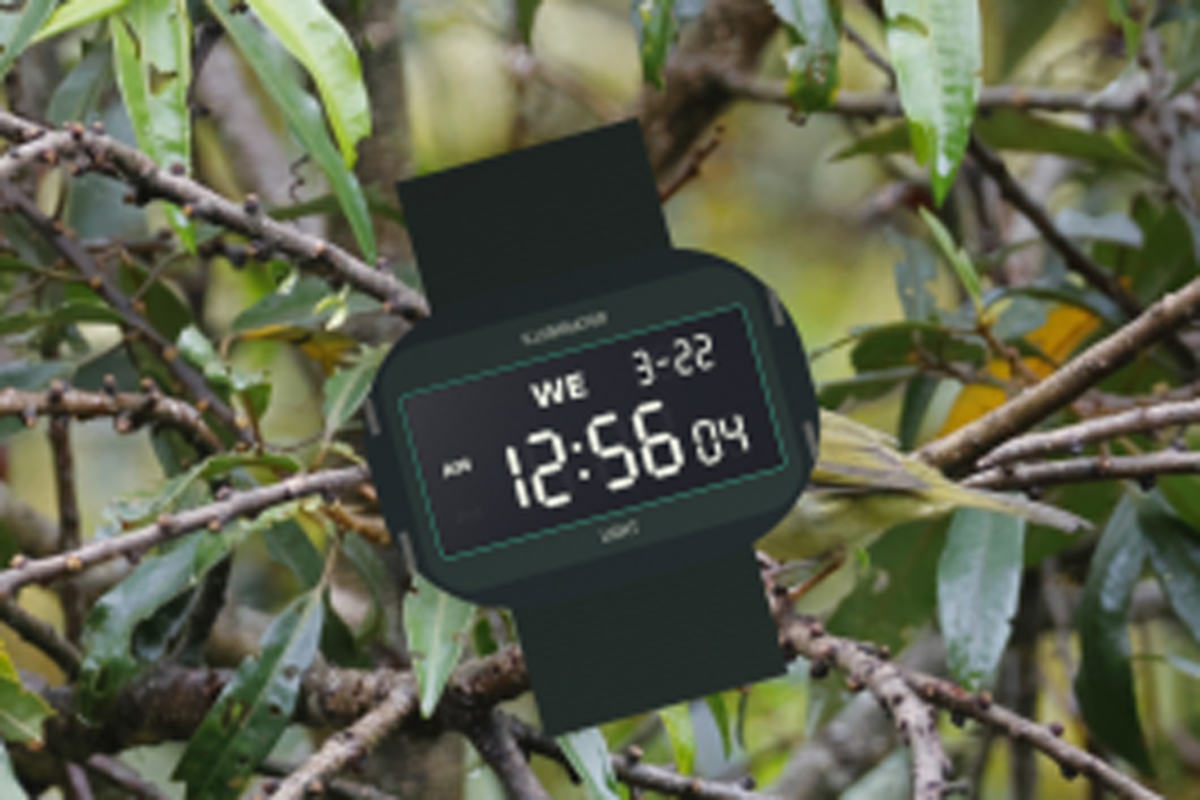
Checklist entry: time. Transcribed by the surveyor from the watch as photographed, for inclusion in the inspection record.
12:56:04
